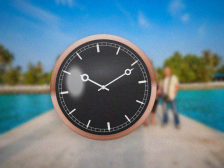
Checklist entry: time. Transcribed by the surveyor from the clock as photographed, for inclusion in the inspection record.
10:11
